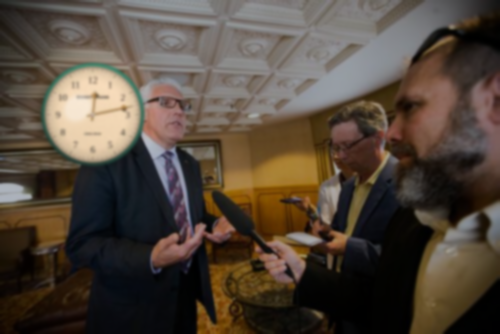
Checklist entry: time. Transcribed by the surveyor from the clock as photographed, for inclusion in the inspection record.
12:13
